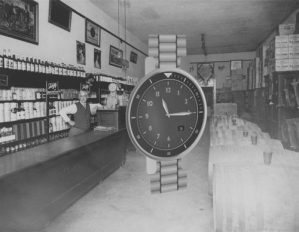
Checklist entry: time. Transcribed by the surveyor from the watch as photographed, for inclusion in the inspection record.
11:15
